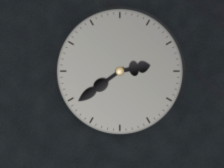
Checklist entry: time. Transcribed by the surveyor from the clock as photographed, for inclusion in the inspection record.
2:39
